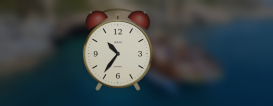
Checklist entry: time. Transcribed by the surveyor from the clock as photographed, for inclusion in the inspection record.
10:36
